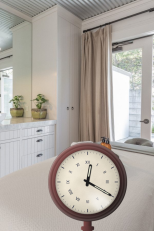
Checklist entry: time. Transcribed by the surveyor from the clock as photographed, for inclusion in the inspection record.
12:20
